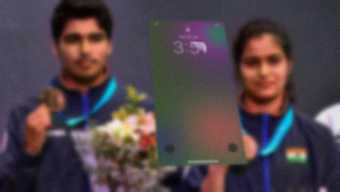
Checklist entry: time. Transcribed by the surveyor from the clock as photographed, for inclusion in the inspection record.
3:51
